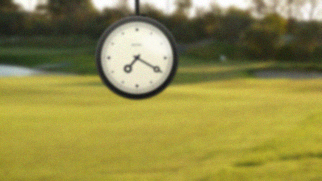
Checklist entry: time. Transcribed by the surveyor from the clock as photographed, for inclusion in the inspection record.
7:20
